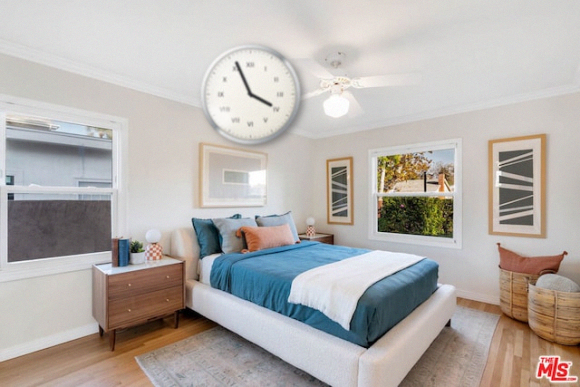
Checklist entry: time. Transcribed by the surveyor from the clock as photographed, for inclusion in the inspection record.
3:56
